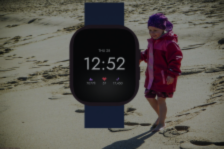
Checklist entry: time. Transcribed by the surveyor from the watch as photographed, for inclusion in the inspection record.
12:52
